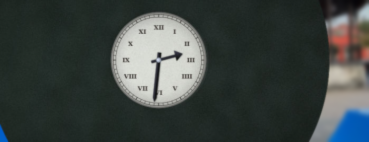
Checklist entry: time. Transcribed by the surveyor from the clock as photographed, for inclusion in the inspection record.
2:31
